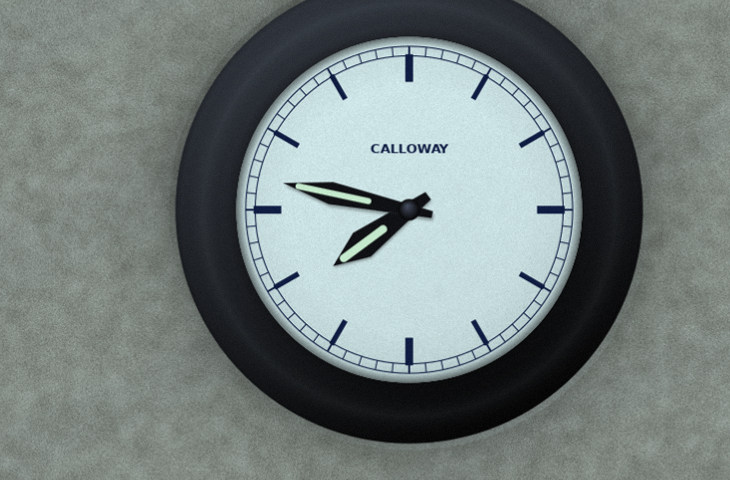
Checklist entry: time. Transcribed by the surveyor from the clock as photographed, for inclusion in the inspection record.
7:47
